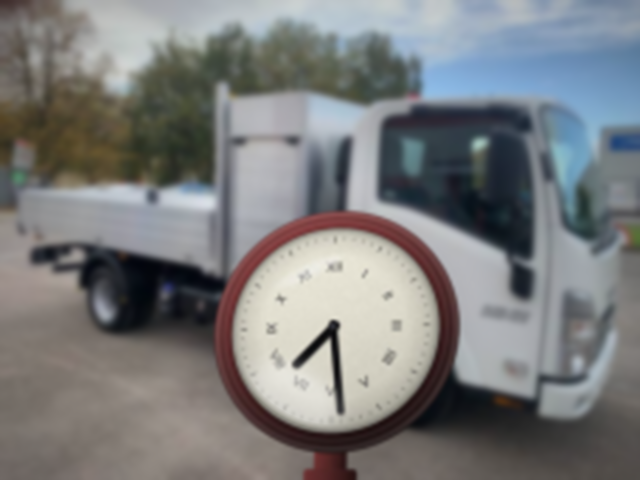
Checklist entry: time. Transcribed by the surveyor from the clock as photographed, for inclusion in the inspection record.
7:29
